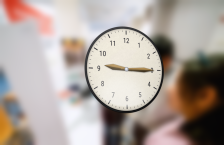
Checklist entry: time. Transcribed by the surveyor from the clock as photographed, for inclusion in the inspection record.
9:15
